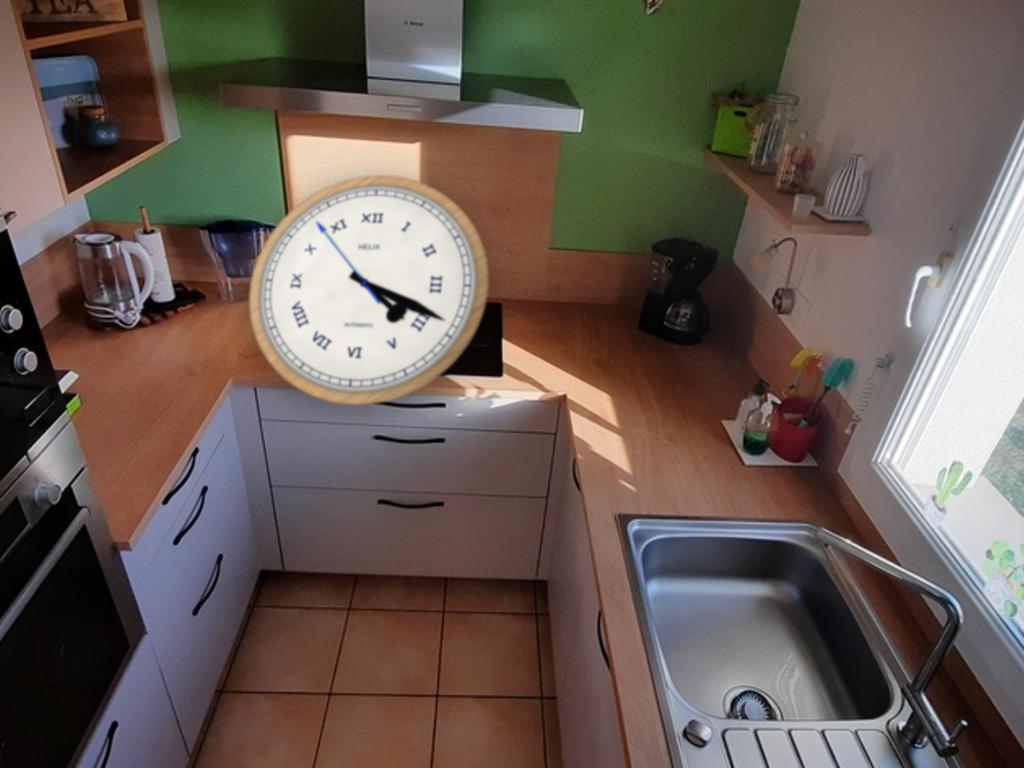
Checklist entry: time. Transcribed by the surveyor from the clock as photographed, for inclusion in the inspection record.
4:18:53
